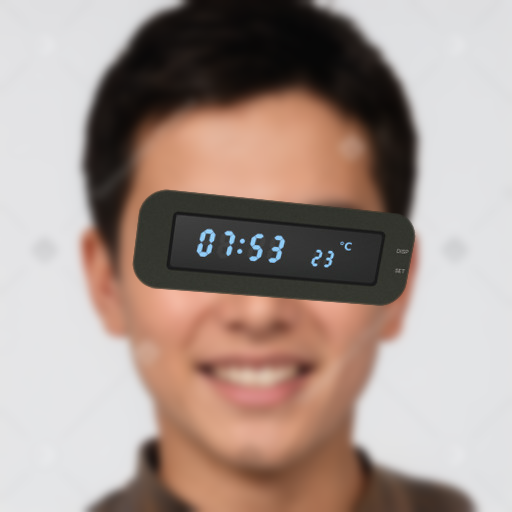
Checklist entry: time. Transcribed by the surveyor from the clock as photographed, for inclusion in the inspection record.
7:53
